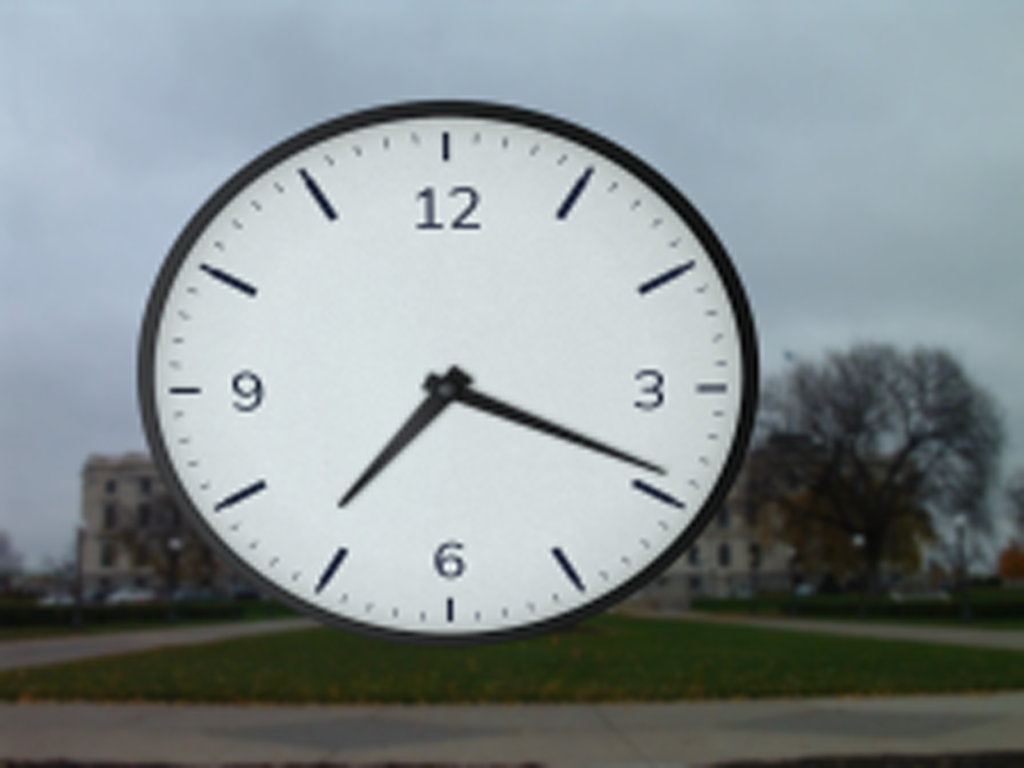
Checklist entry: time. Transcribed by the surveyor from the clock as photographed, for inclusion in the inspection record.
7:19
